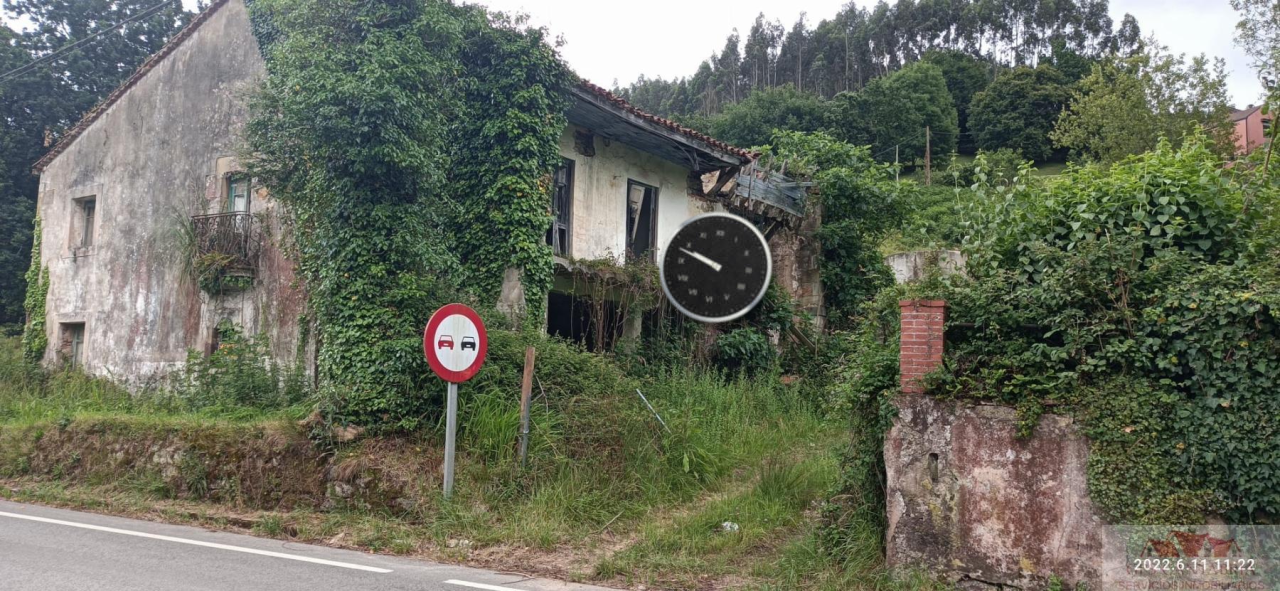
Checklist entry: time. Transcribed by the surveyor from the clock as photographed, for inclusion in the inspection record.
9:48
